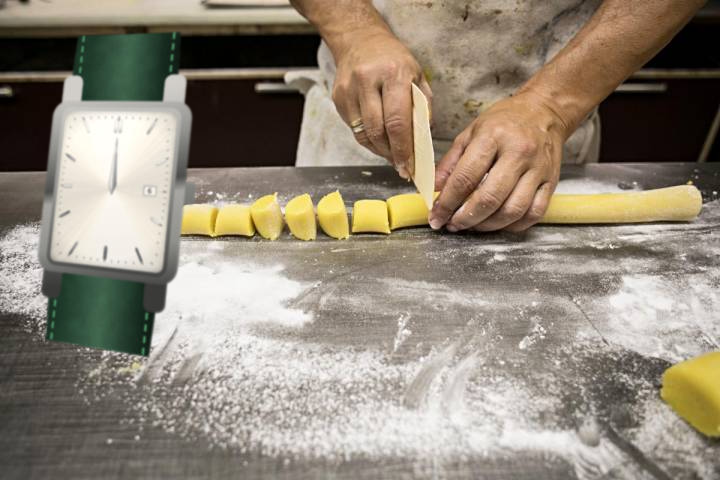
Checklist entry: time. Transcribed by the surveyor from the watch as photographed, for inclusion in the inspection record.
12:00
